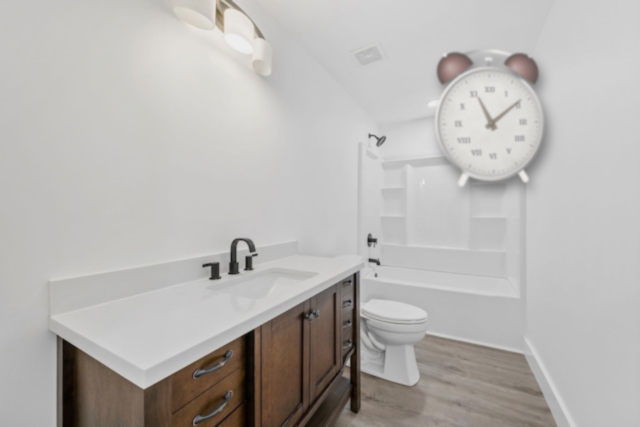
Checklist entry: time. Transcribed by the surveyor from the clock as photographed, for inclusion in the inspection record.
11:09
